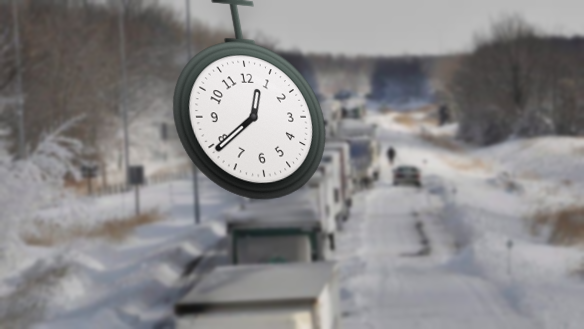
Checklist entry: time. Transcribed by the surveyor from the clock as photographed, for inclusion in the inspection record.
12:39
